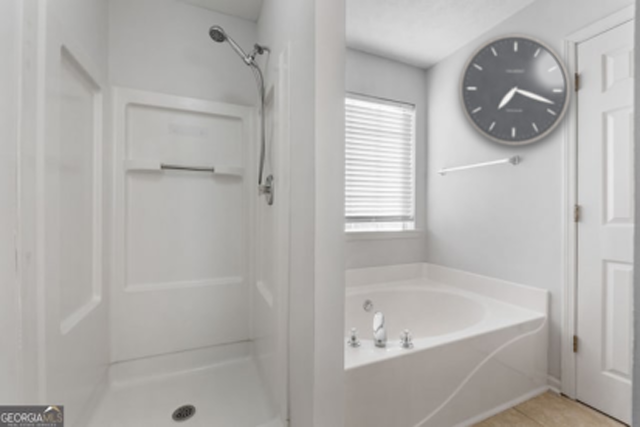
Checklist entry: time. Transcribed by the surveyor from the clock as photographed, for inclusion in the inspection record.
7:18
